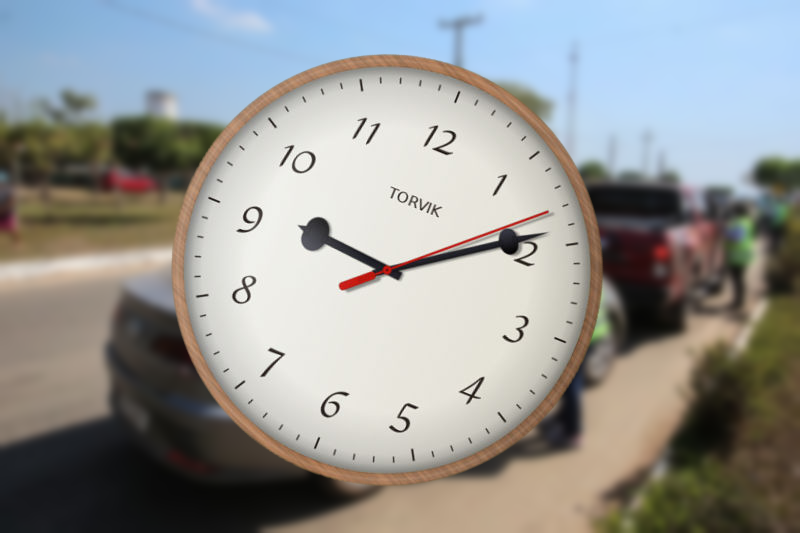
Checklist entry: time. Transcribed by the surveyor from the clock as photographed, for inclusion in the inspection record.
9:09:08
